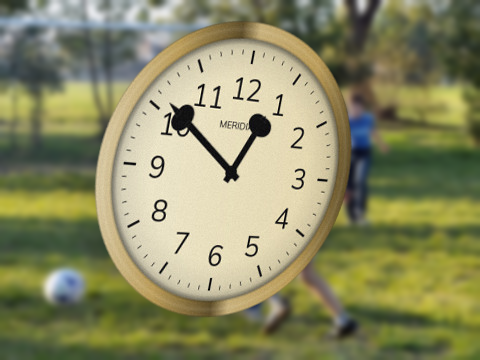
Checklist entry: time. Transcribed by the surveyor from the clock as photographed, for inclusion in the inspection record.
12:51
